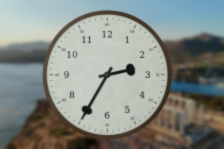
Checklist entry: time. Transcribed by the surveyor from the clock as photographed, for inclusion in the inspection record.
2:35
